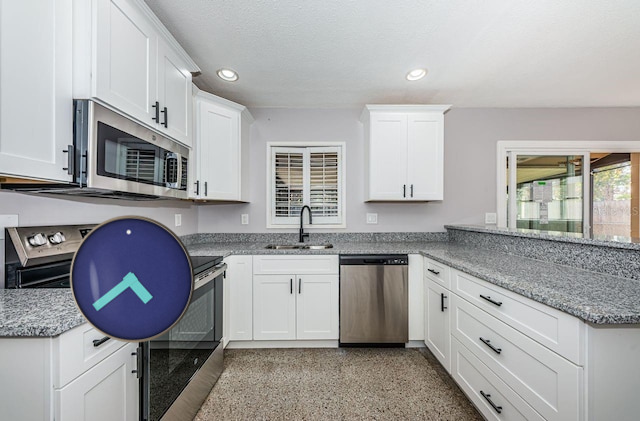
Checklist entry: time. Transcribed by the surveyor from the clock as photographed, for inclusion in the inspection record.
4:39
